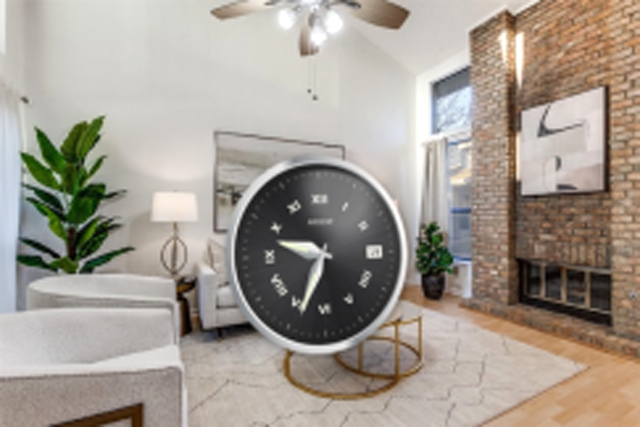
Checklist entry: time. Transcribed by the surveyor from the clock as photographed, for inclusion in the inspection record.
9:34
